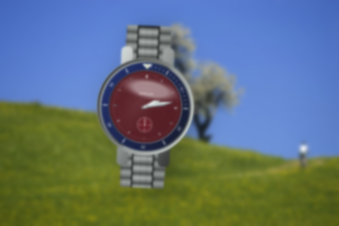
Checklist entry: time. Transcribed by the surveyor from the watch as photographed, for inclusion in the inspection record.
2:13
